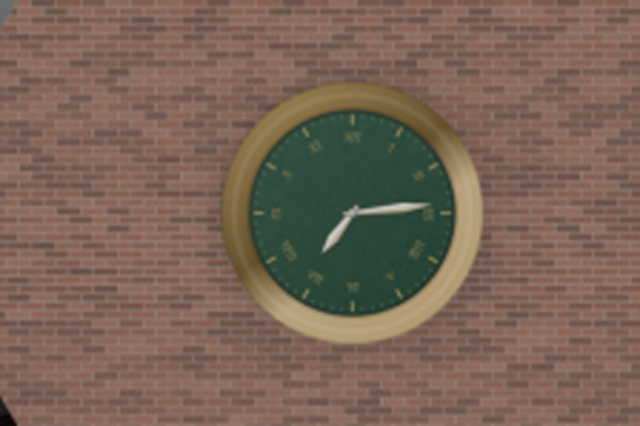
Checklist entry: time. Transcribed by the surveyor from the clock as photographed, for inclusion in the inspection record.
7:14
